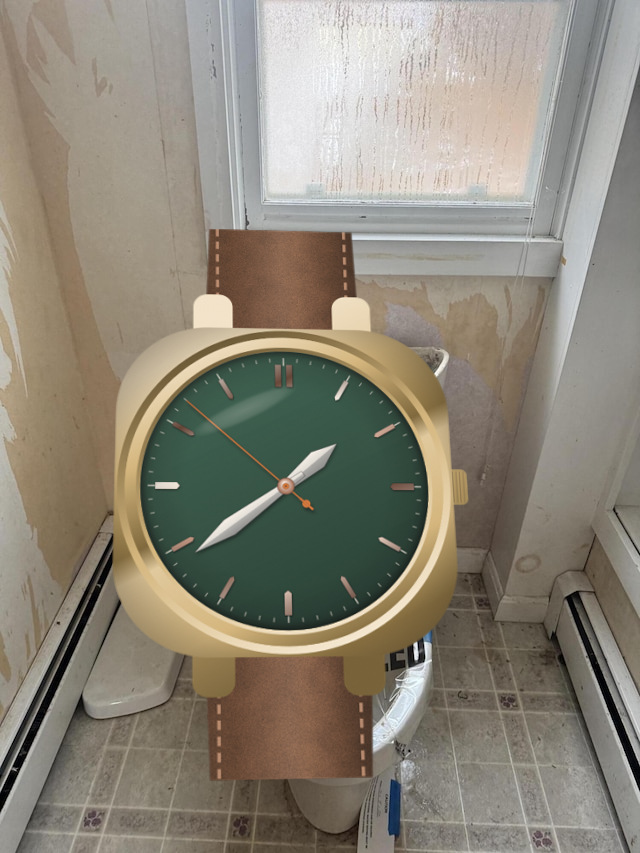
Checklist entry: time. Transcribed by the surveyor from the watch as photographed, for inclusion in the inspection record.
1:38:52
